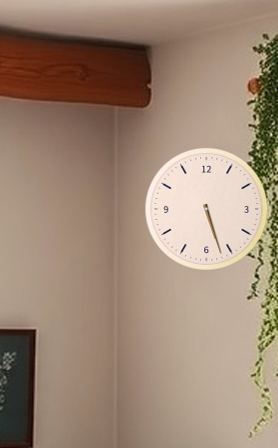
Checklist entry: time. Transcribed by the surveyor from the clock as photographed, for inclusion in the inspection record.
5:27
